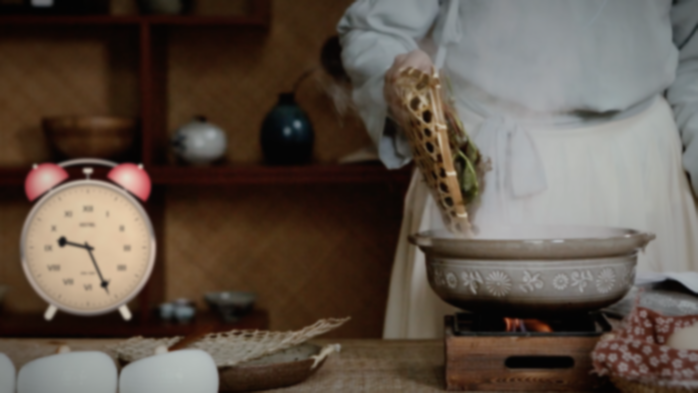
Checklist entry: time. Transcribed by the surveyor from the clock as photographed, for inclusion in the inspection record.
9:26
